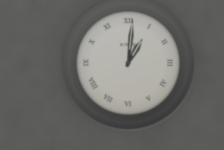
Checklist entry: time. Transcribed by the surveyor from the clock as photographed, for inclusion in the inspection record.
1:01
